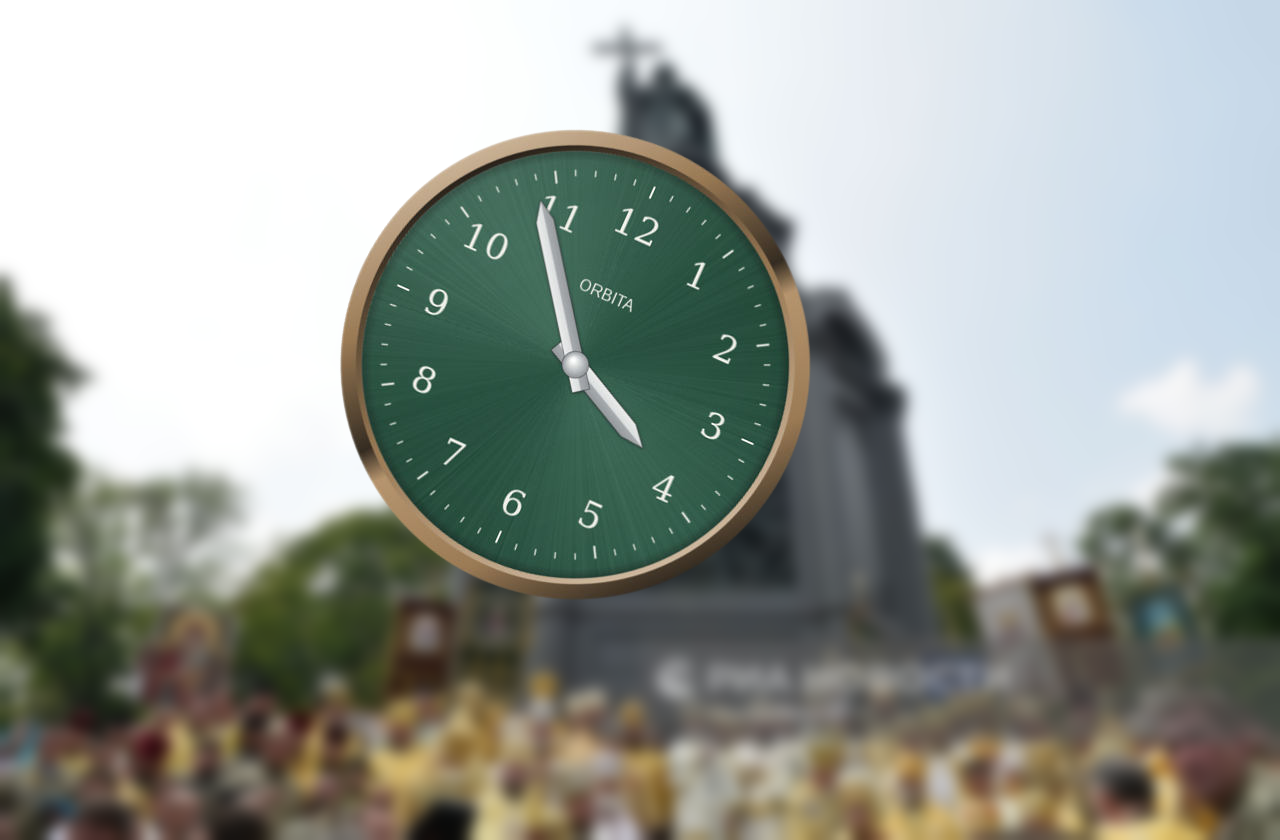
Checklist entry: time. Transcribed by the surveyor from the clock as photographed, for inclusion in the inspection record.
3:54
